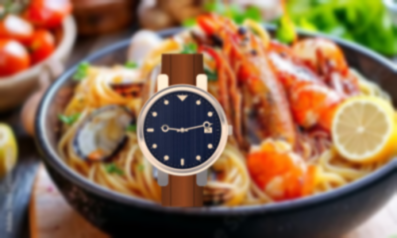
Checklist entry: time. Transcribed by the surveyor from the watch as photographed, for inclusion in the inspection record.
9:13
